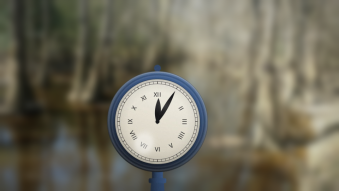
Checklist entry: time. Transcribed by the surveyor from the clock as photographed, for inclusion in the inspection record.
12:05
